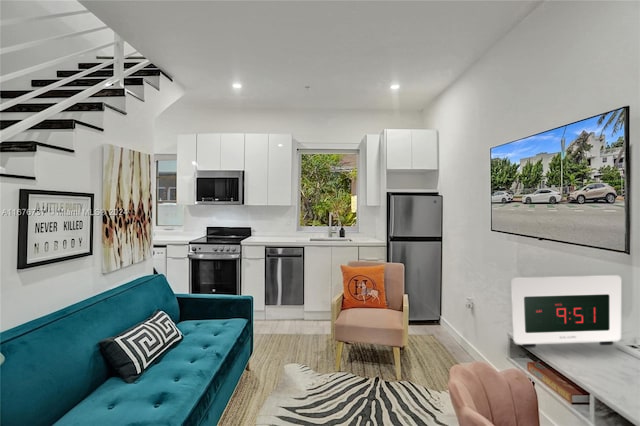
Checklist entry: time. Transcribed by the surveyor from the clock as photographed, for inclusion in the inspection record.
9:51
